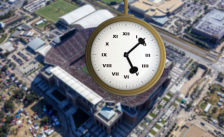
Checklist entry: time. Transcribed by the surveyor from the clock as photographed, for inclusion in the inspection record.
5:08
